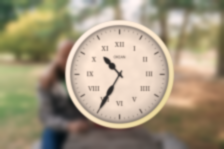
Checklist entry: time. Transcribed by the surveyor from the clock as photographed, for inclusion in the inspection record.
10:35
